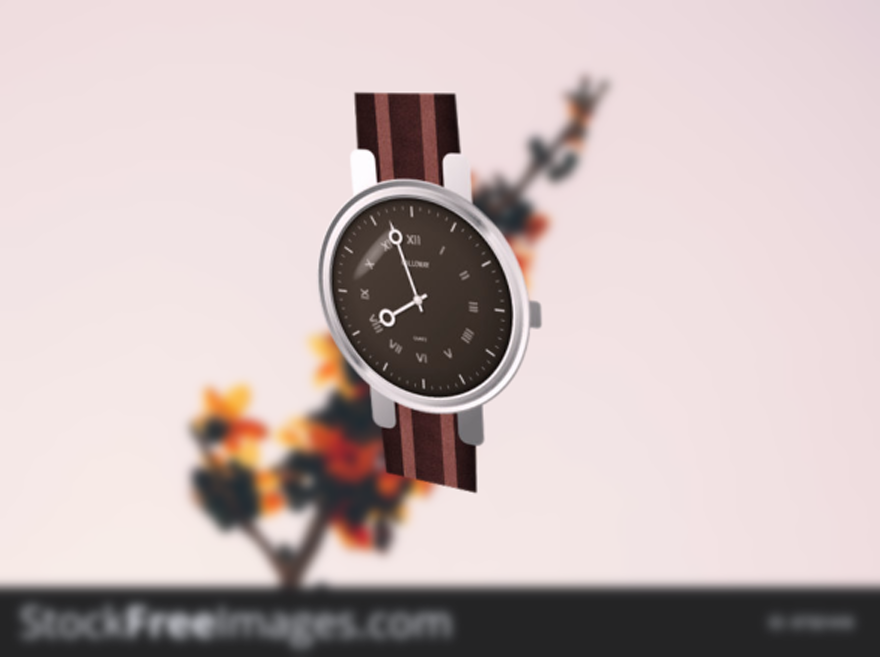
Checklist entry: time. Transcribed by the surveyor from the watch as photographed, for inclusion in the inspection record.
7:57
